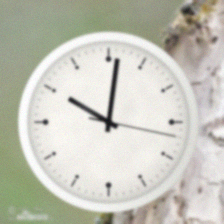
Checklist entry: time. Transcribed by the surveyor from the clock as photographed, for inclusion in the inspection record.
10:01:17
